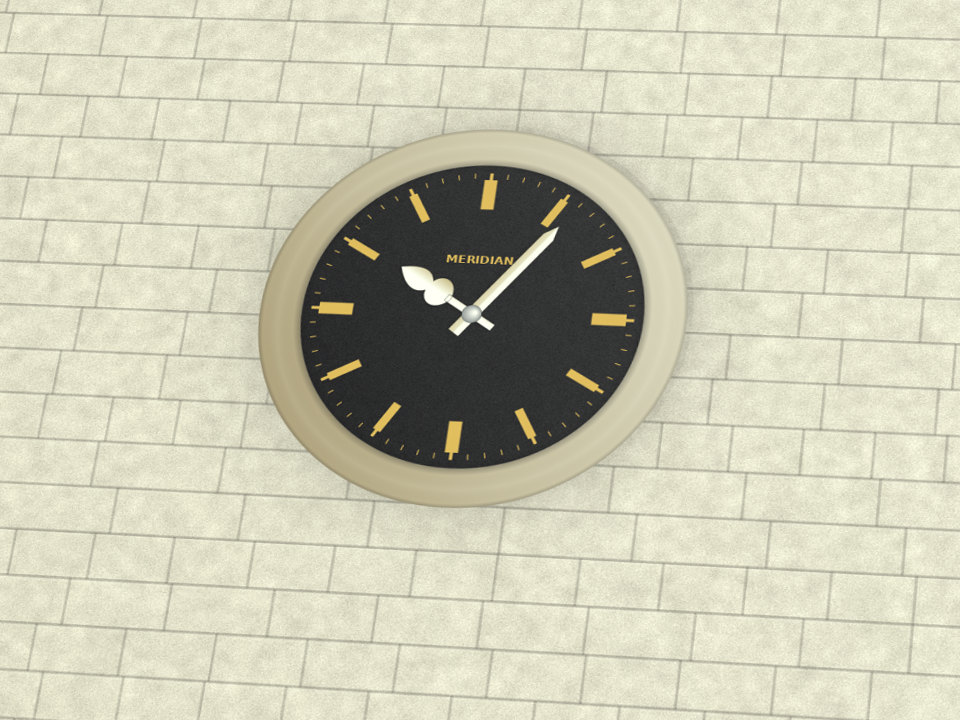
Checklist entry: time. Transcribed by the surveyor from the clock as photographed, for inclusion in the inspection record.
10:06
